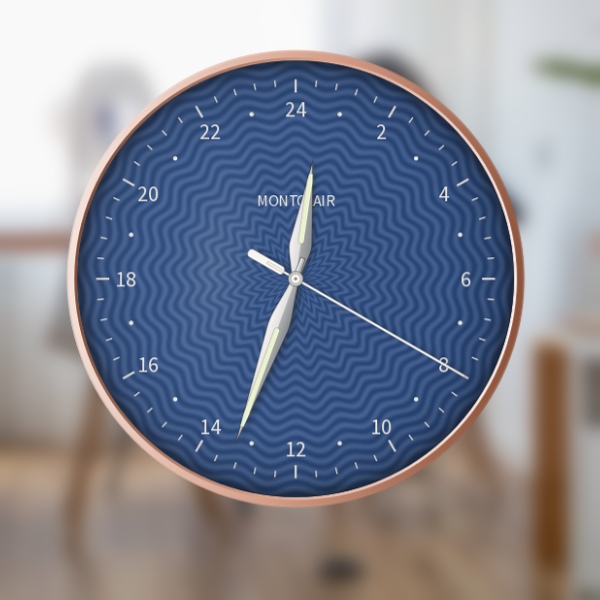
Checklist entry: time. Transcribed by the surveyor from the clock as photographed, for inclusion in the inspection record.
0:33:20
